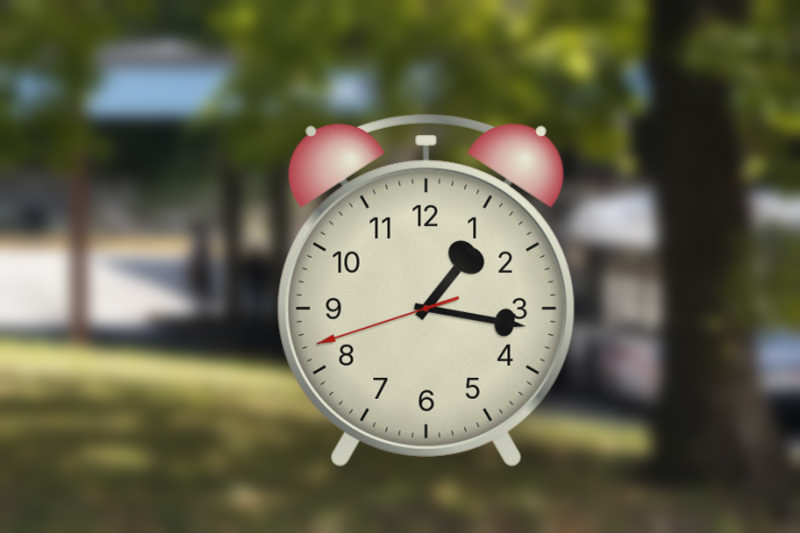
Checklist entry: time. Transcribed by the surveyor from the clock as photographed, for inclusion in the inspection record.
1:16:42
